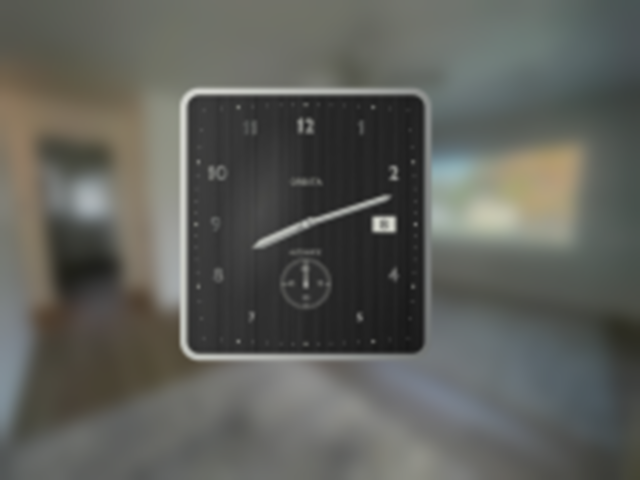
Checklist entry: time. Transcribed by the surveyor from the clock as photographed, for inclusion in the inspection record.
8:12
